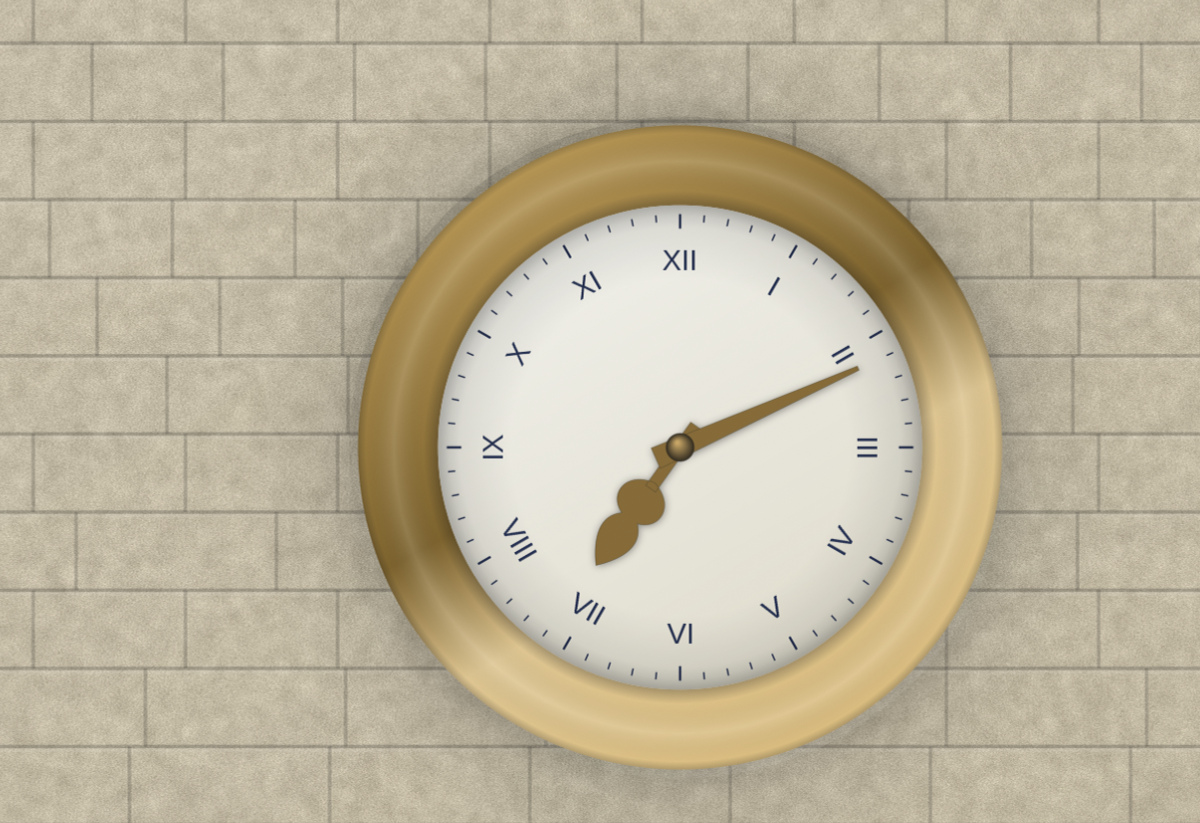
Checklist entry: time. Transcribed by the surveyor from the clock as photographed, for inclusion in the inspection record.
7:11
